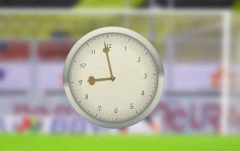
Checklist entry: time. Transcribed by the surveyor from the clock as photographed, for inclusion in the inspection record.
8:59
